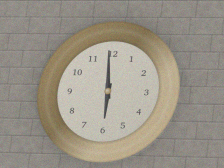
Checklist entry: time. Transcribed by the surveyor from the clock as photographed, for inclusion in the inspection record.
5:59
